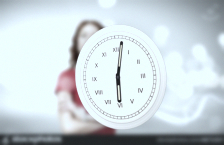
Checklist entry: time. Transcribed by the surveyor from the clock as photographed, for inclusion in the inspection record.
6:02
